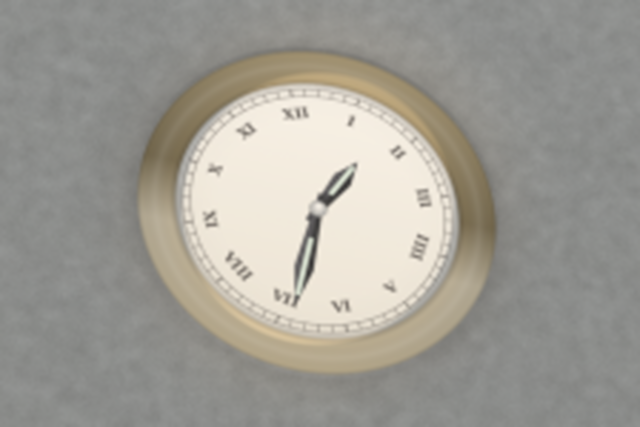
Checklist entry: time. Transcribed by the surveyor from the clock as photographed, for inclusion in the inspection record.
1:34
